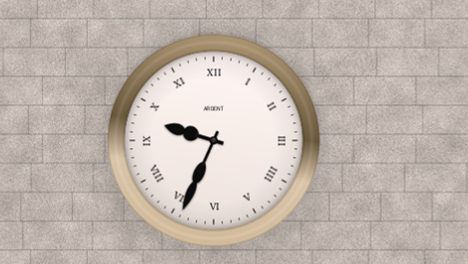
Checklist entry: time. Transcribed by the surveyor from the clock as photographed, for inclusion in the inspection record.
9:34
